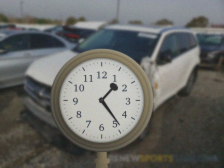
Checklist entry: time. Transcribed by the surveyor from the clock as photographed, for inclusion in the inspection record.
1:24
